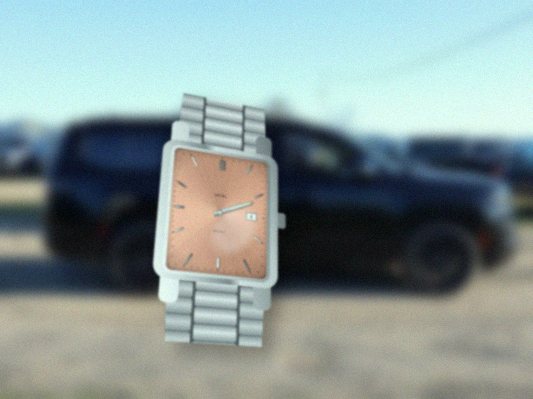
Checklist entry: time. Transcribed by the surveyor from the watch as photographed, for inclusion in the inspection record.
2:11
